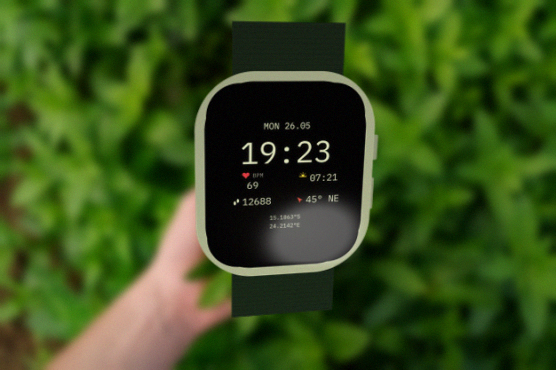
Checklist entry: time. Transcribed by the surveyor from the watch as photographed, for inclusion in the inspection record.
19:23
